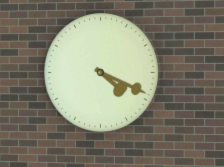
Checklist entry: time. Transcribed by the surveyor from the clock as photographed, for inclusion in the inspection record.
4:19
